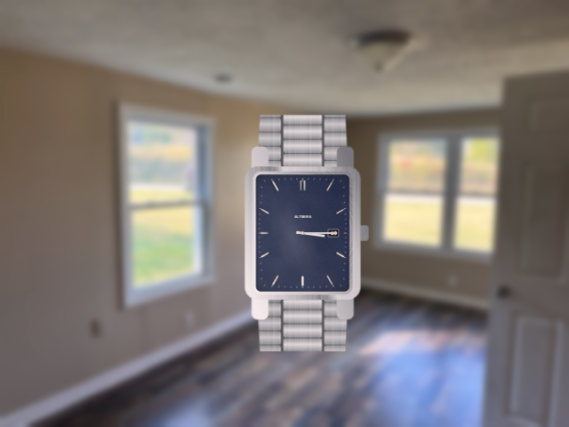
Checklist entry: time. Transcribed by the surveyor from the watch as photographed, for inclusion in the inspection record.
3:15
